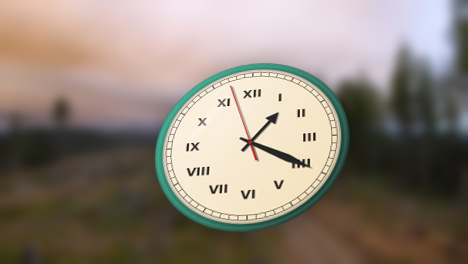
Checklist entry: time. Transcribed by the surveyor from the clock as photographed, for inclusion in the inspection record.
1:19:57
